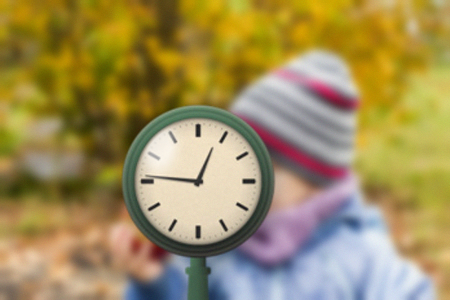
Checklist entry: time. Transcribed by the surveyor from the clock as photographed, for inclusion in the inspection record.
12:46
